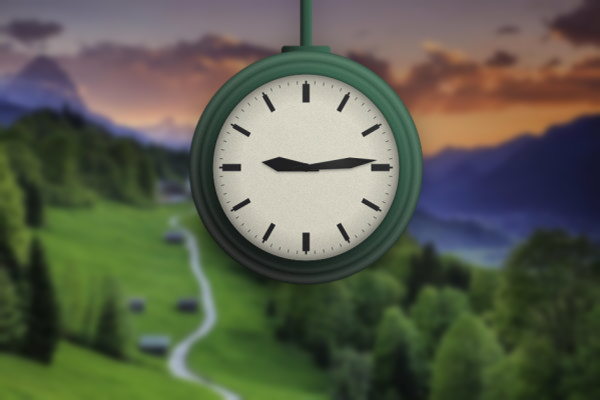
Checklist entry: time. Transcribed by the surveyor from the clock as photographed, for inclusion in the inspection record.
9:14
